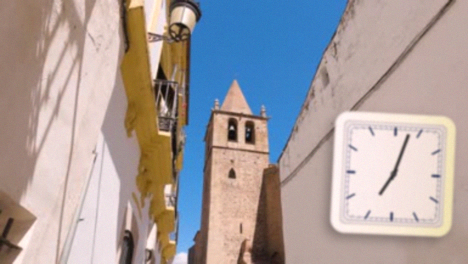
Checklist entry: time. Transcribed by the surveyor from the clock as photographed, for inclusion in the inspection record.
7:03
